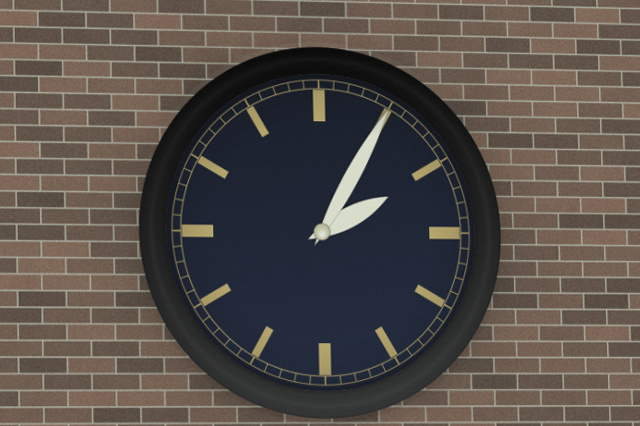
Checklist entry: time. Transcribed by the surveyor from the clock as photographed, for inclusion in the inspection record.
2:05
